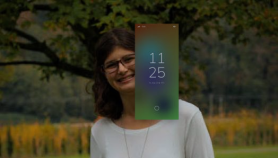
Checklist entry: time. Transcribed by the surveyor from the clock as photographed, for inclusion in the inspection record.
11:25
